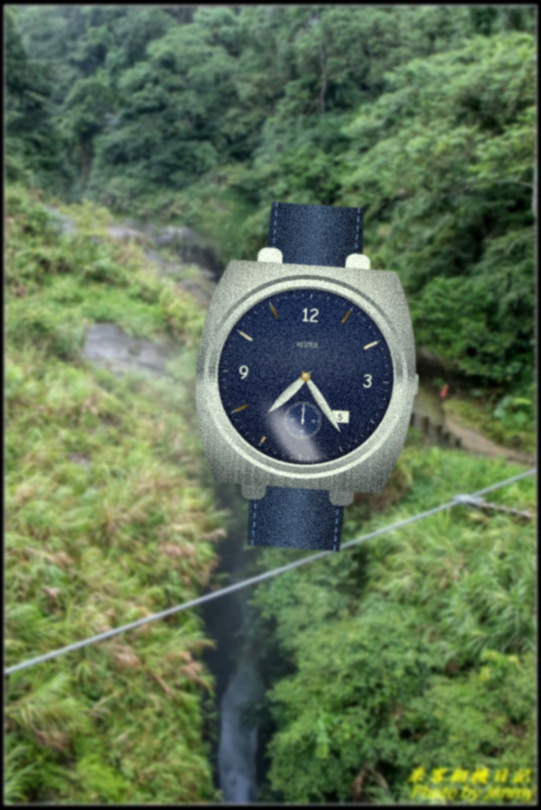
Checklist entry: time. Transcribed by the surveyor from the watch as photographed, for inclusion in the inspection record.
7:24
